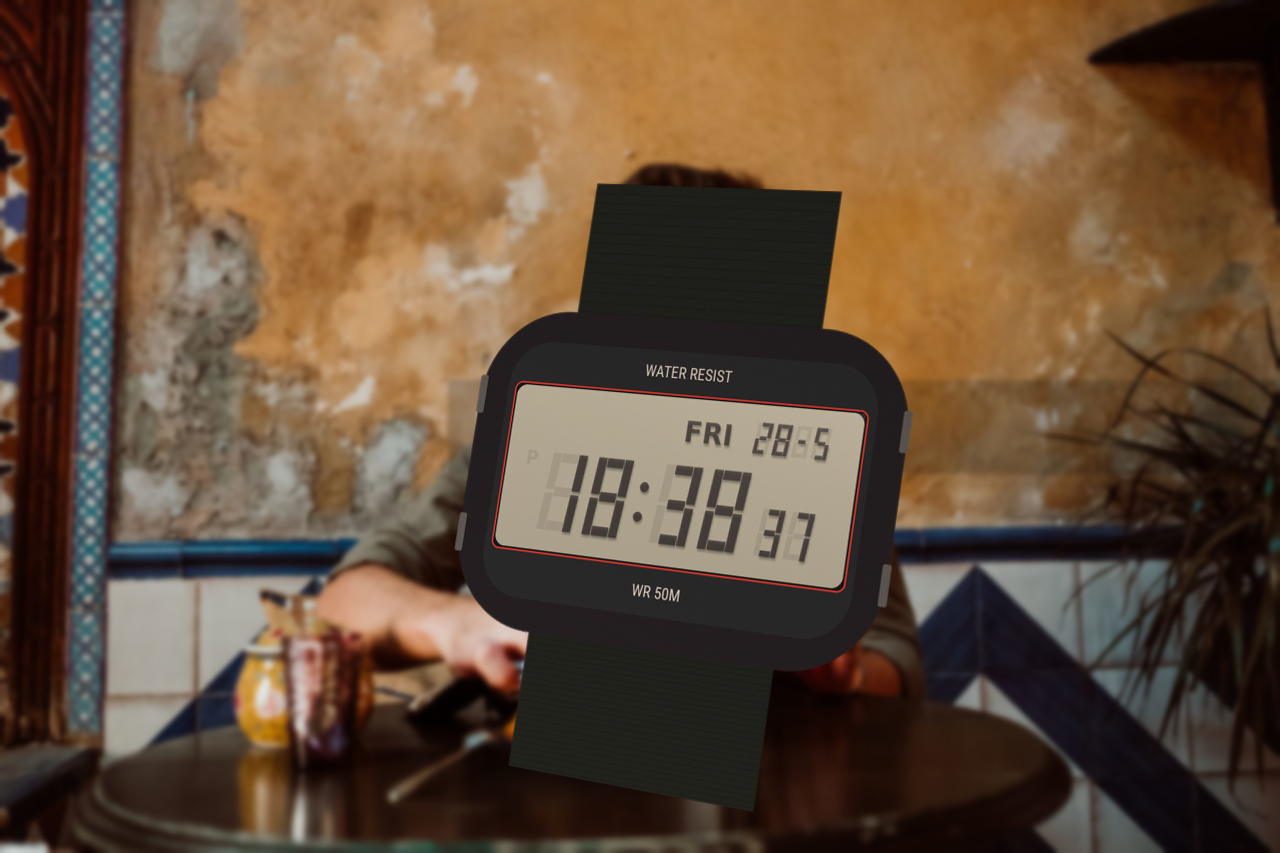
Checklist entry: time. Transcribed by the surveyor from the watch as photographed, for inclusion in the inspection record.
18:38:37
